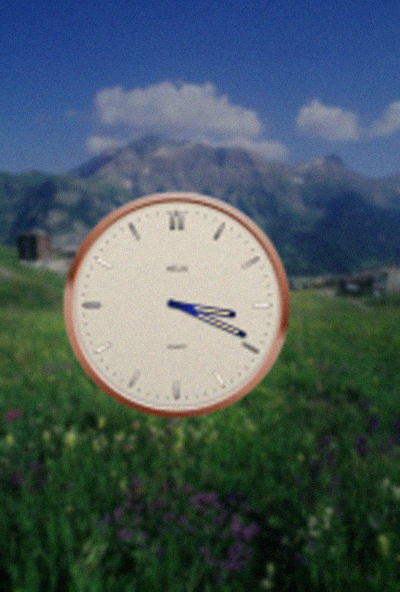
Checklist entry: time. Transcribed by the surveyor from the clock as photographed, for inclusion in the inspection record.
3:19
